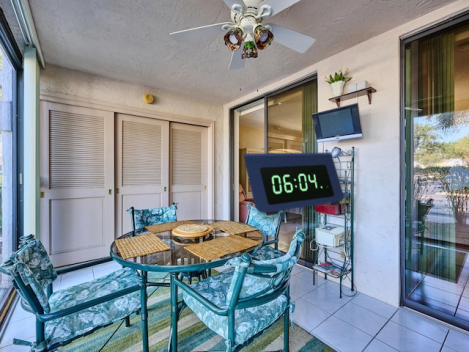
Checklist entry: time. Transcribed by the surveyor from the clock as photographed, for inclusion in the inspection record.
6:04
